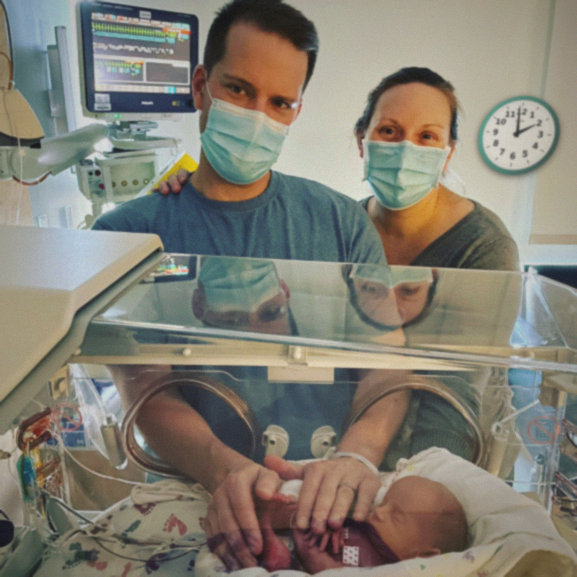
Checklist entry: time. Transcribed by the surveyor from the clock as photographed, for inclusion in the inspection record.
1:59
